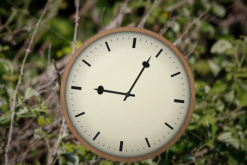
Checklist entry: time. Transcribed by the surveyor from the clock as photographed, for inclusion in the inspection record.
9:04
